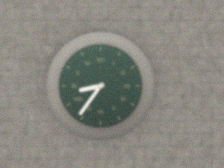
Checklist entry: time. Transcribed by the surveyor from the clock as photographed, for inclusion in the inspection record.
8:36
